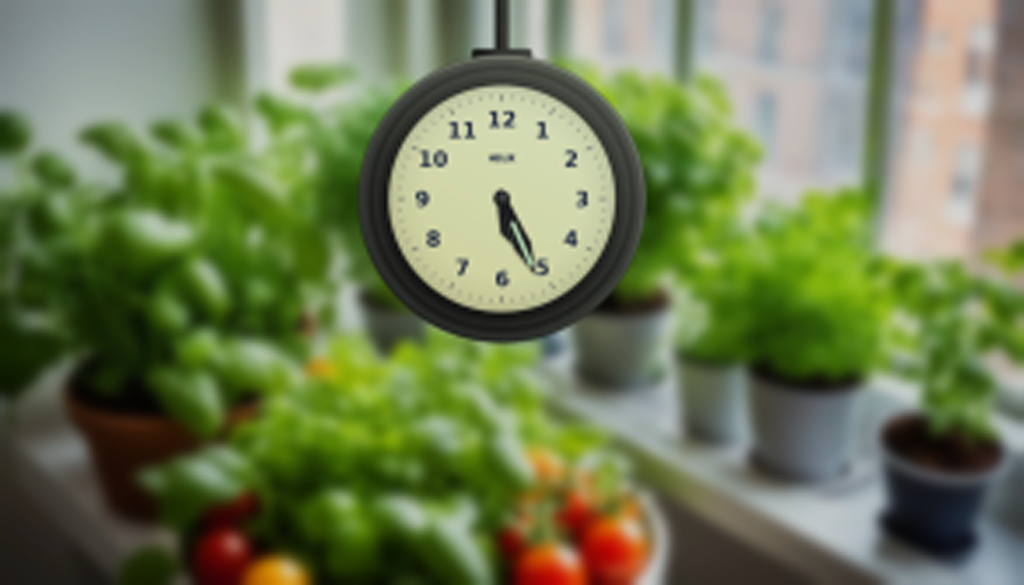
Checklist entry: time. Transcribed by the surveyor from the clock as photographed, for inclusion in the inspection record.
5:26
